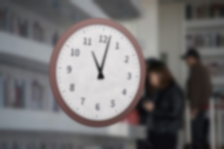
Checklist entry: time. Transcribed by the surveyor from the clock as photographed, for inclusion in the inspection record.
11:02
